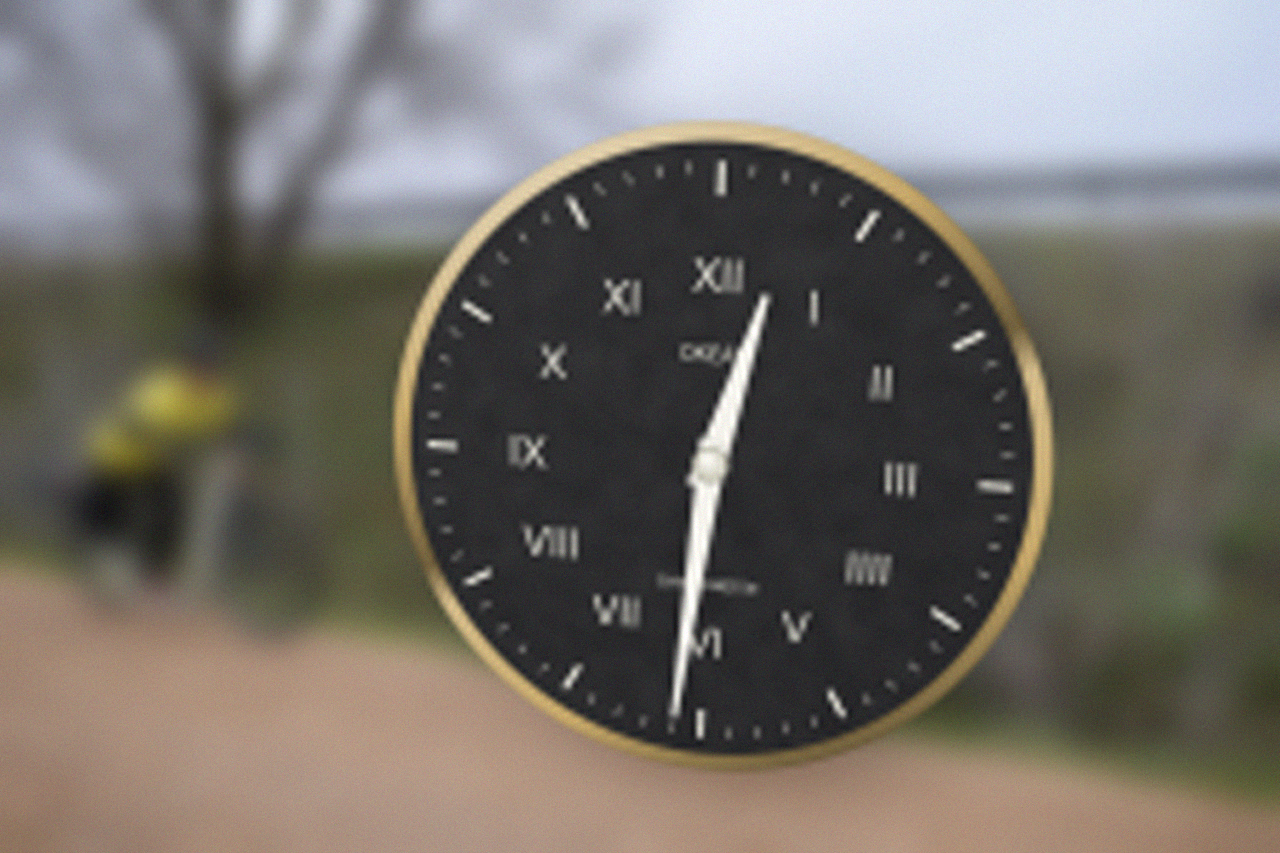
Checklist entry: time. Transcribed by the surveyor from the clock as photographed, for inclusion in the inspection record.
12:31
